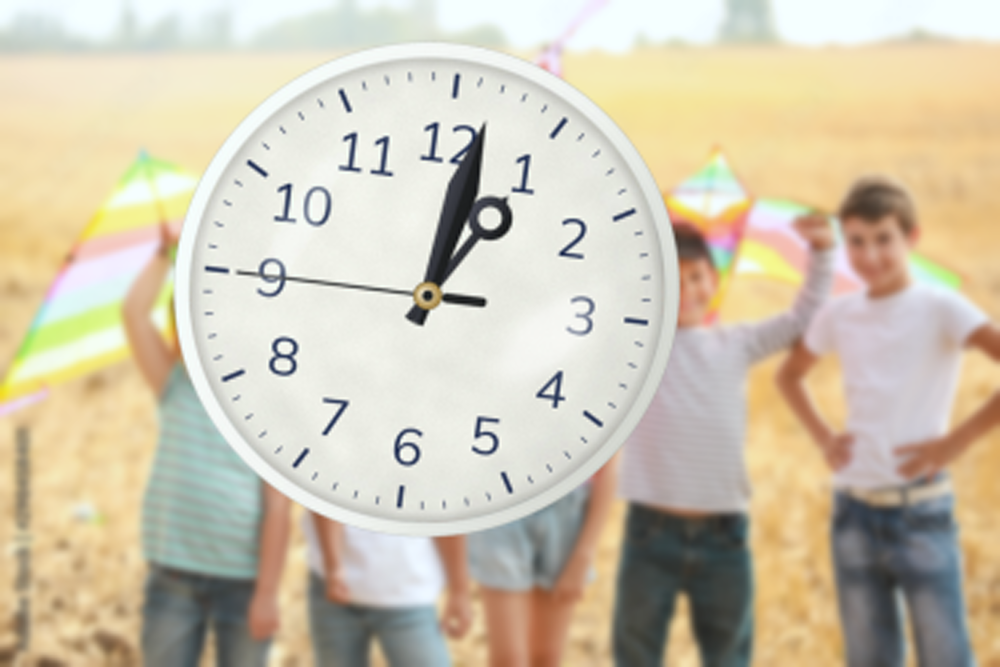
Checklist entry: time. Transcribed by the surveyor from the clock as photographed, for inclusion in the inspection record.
1:01:45
